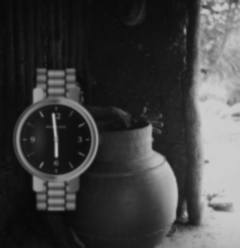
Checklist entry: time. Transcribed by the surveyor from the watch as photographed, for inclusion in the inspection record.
5:59
